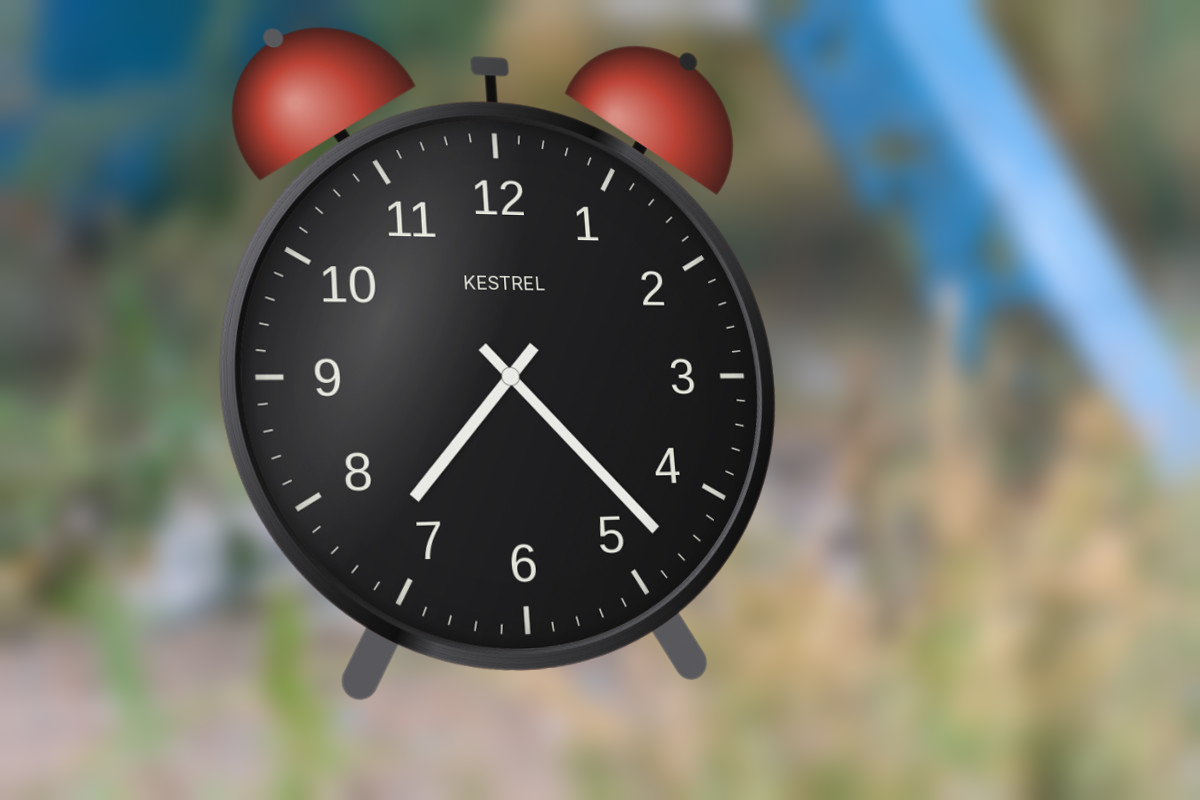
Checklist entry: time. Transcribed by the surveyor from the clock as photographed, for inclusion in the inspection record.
7:23
